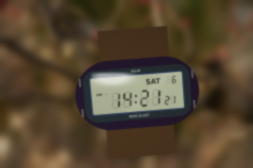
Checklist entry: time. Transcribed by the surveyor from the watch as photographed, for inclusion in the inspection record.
14:21
